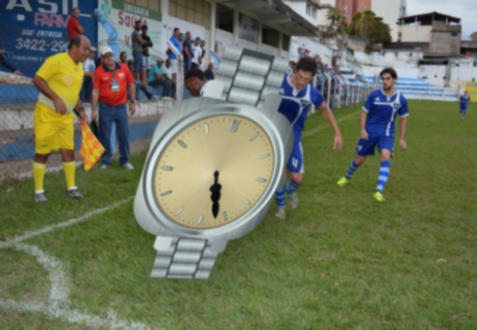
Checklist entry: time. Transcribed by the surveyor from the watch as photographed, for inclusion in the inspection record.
5:27
